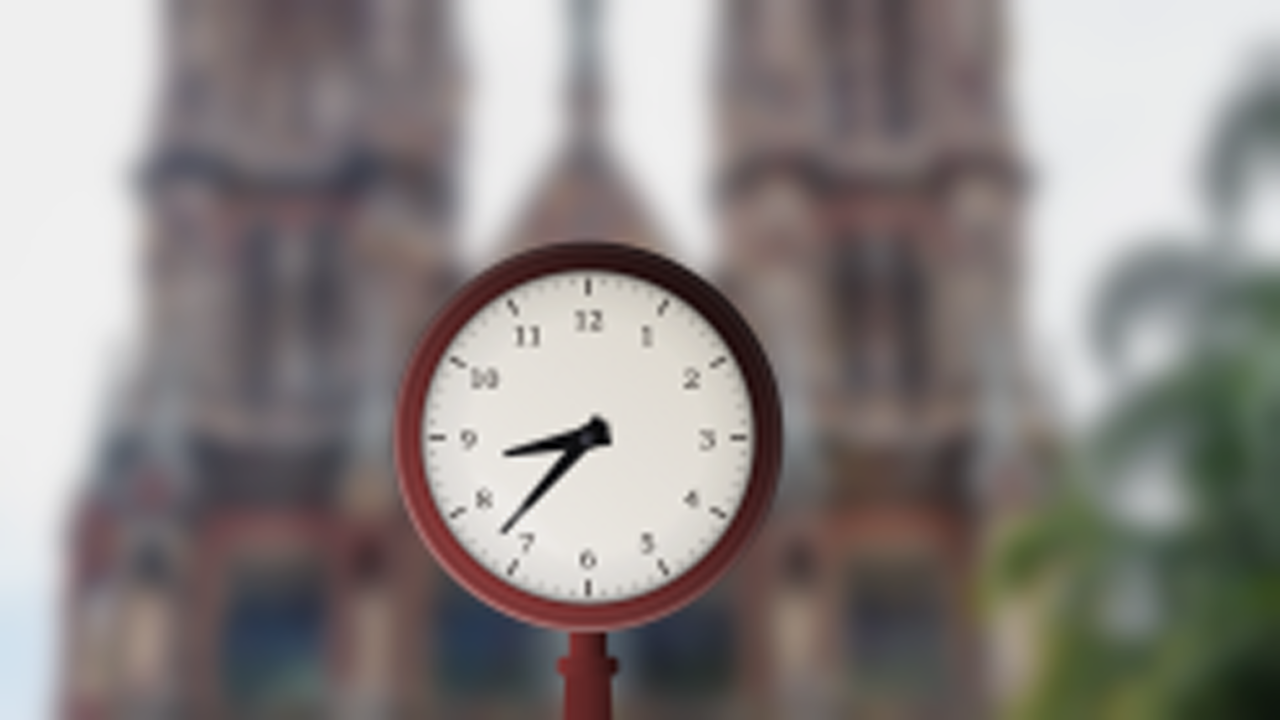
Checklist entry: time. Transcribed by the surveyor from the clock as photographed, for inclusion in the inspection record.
8:37
